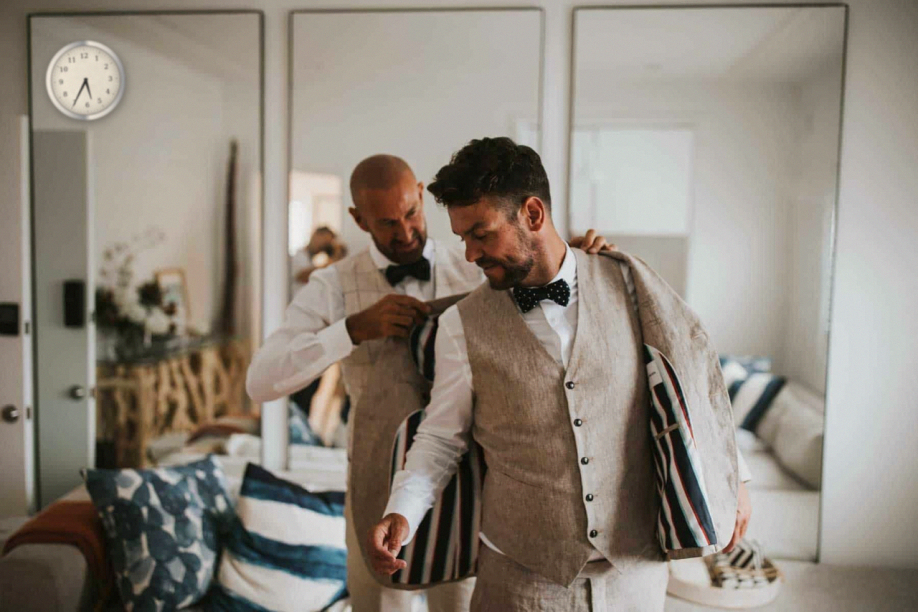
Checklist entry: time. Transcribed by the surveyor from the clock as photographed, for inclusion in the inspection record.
5:35
